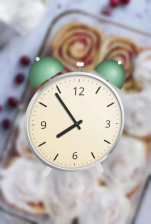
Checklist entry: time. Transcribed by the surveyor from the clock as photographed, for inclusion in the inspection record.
7:54
